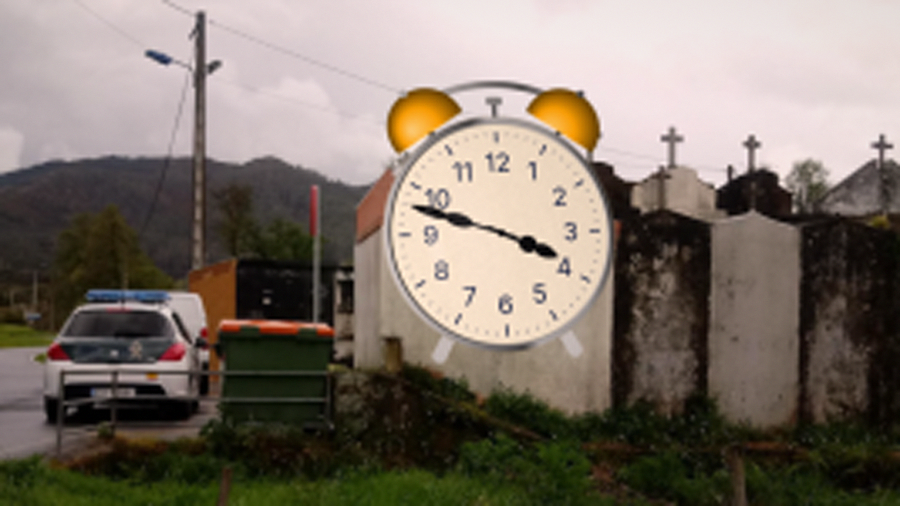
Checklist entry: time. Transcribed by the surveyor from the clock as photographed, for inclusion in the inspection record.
3:48
